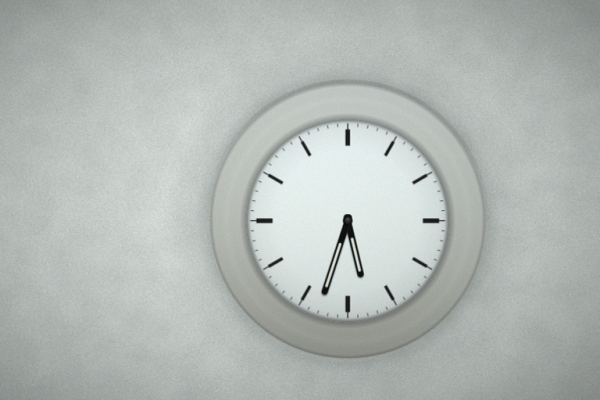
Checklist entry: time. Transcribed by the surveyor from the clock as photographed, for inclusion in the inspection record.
5:33
